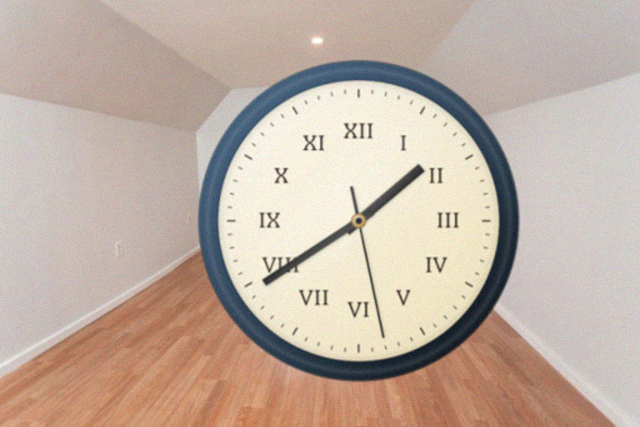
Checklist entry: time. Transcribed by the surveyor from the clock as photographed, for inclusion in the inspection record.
1:39:28
